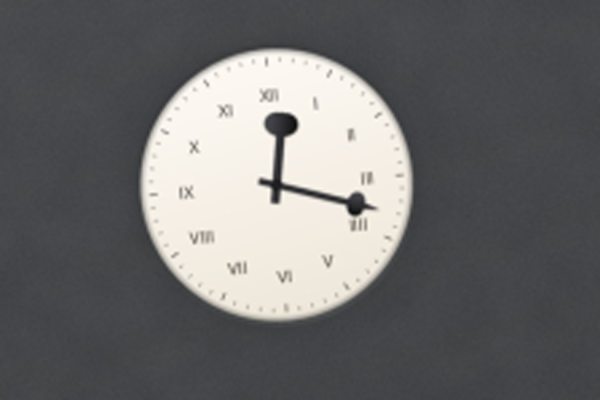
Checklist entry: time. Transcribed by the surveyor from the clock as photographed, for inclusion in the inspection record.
12:18
